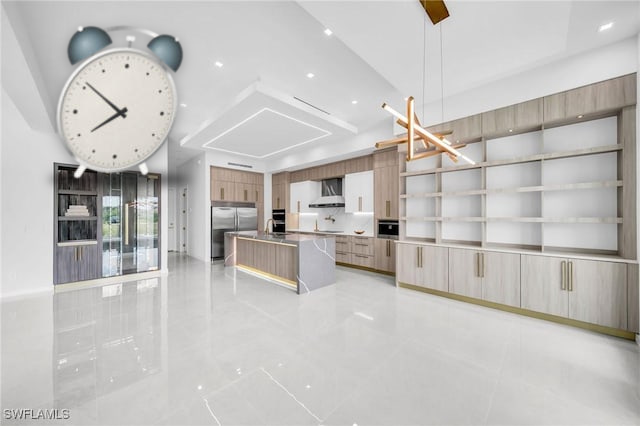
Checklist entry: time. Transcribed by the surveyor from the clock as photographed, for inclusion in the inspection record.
7:51
